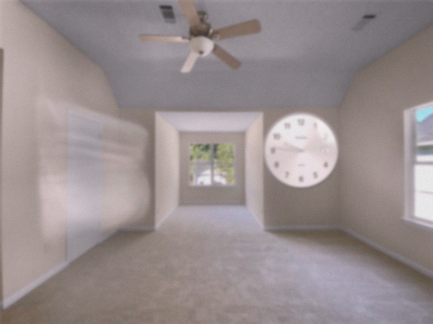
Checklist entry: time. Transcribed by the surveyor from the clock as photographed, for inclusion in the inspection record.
9:46
